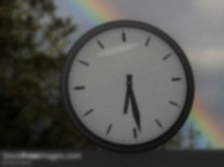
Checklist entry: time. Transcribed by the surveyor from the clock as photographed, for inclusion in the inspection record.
6:29
